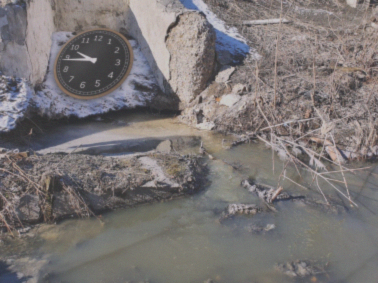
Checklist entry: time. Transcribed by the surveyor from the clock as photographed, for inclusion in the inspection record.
9:44
